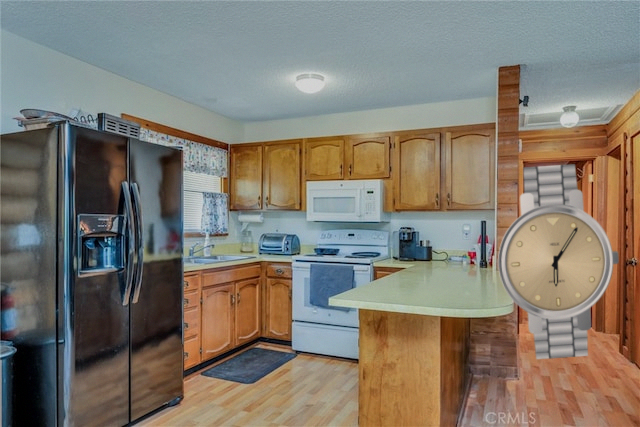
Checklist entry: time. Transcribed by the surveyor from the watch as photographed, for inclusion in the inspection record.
6:06
